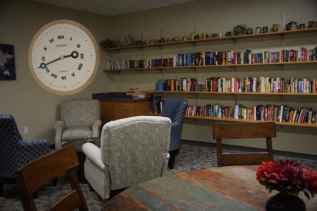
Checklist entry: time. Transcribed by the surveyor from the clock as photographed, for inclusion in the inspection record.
2:42
